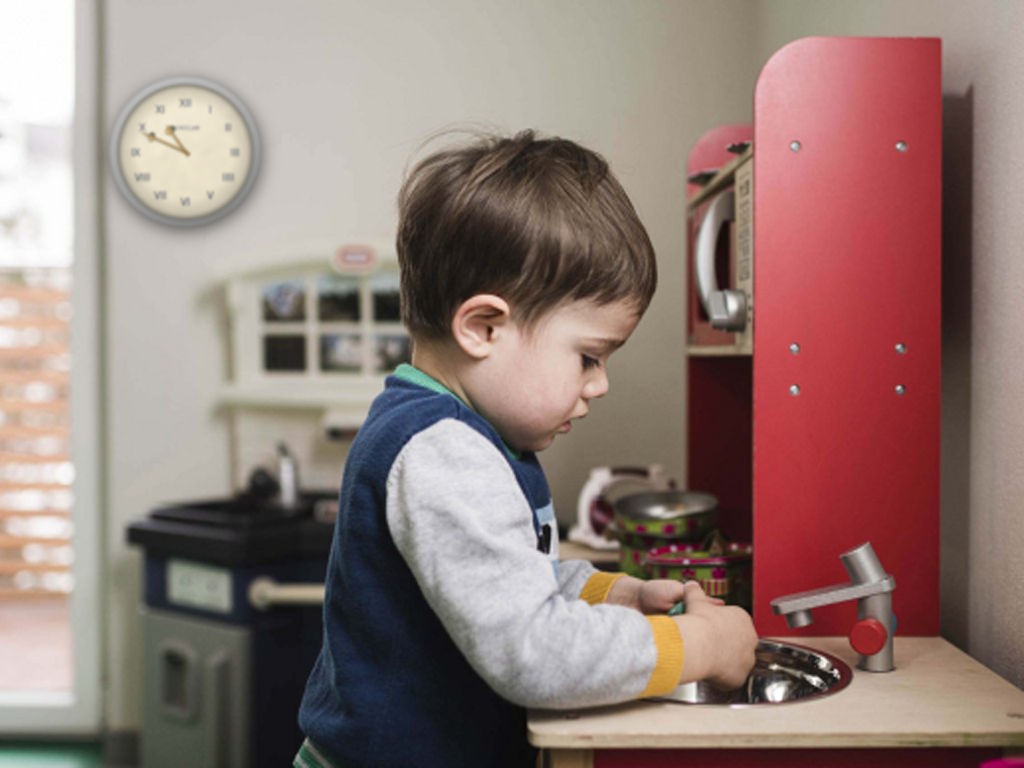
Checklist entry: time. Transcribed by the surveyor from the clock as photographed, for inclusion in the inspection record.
10:49
